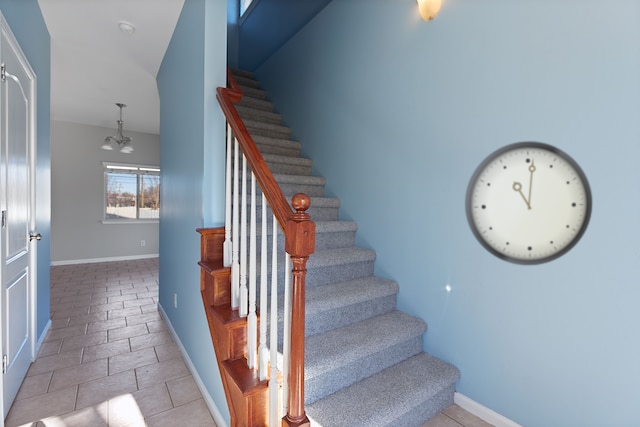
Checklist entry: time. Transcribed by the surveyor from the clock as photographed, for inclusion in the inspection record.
11:01
